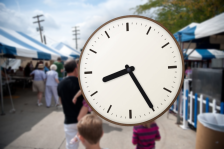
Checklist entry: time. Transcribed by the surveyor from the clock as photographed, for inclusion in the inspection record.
8:25
